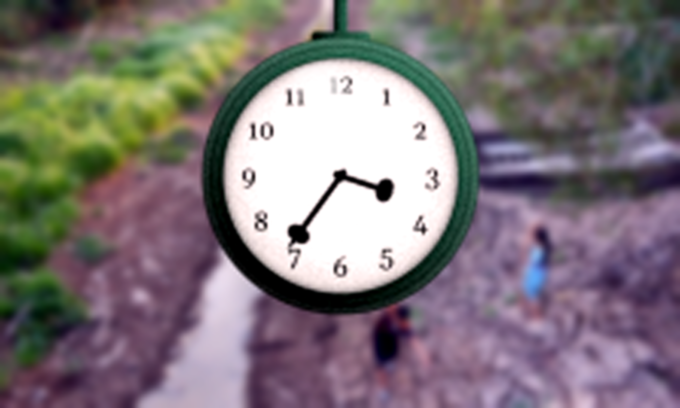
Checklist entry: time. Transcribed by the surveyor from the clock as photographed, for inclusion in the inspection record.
3:36
